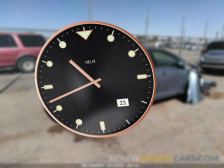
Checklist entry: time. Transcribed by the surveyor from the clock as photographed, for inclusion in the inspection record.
10:42
